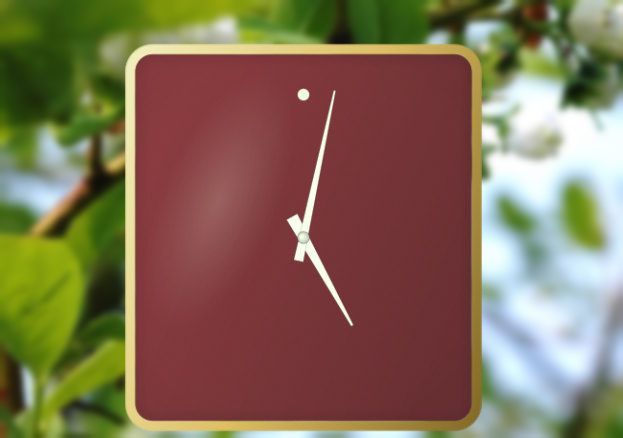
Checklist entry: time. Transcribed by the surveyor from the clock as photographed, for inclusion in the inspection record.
5:02
